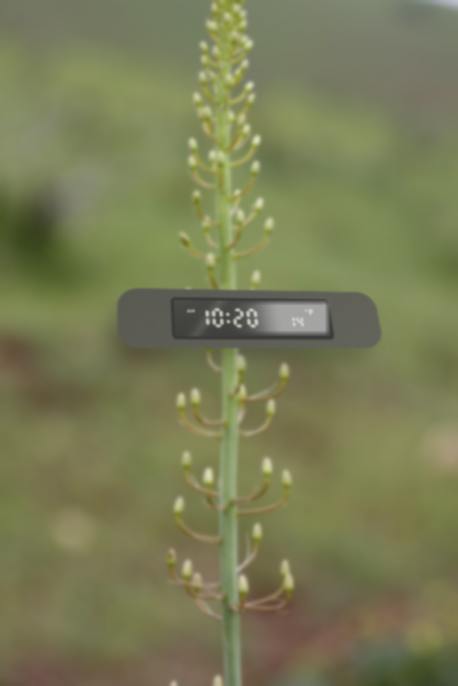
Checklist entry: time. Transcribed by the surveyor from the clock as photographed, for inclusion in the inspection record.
10:20
